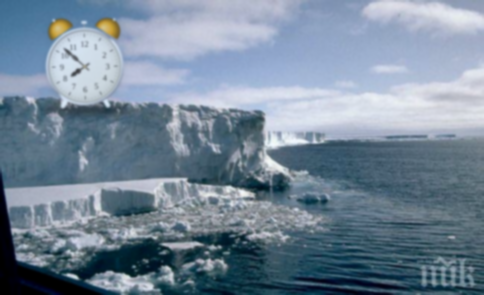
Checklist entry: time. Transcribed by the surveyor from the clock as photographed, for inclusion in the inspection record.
7:52
